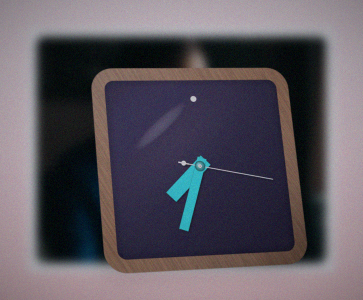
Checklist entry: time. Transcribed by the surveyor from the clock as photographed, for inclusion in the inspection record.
7:33:17
